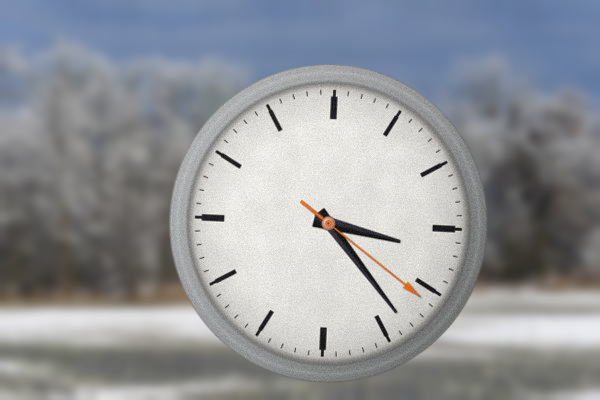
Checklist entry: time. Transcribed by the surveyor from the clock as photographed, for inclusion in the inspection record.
3:23:21
